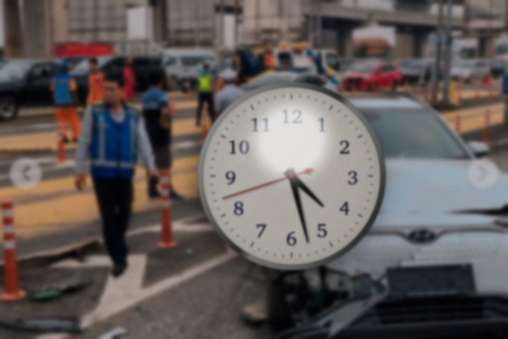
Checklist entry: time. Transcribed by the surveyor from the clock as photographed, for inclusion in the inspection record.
4:27:42
